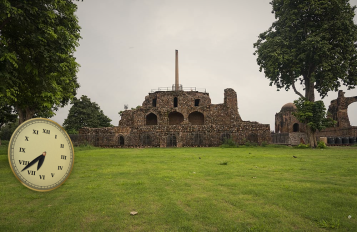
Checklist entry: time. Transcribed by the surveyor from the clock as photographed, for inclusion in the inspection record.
6:38
